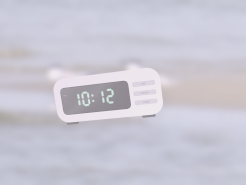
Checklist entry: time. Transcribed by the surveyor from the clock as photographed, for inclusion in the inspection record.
10:12
